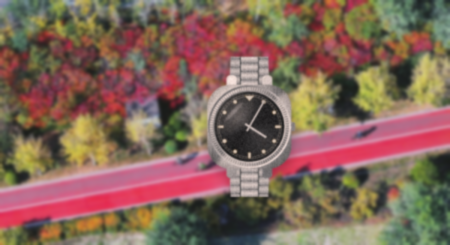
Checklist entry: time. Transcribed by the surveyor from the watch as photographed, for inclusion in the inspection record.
4:05
